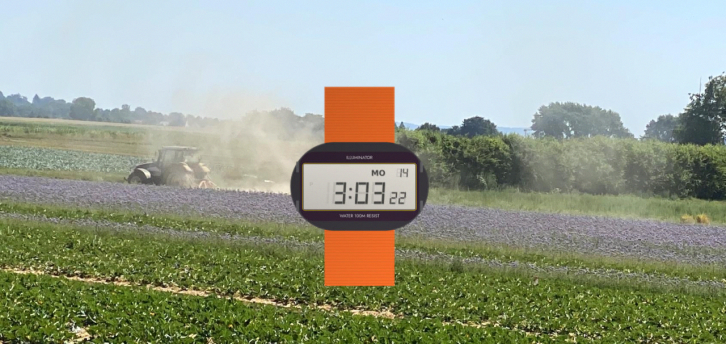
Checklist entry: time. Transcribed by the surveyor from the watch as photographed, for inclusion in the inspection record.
3:03:22
